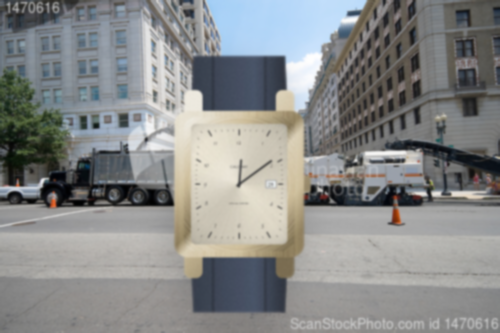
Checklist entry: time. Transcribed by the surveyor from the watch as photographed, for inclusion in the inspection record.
12:09
